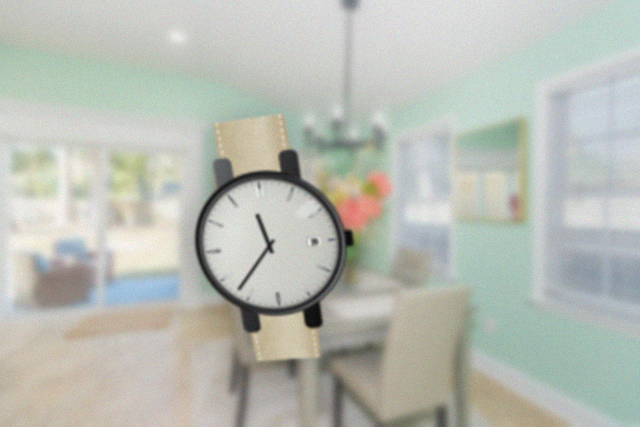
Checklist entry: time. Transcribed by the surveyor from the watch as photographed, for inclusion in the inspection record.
11:37
